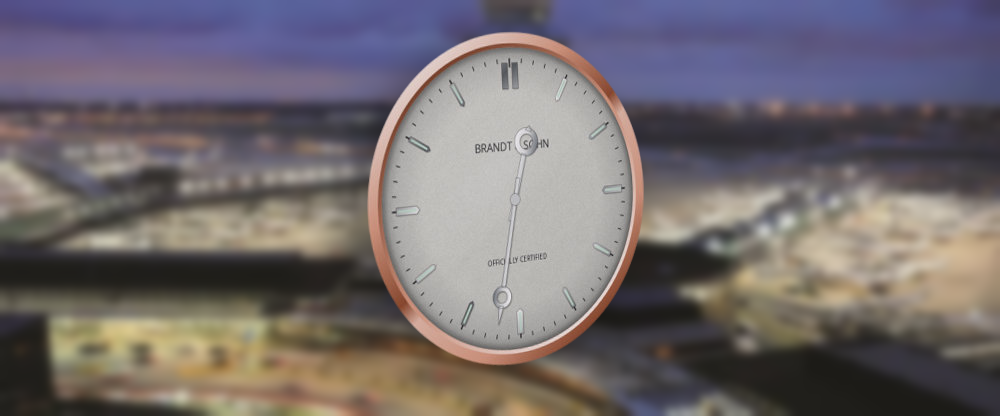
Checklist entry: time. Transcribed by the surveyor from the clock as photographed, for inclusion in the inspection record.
12:32
